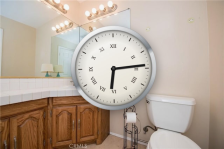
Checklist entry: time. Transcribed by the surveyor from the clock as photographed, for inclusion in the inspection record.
6:14
